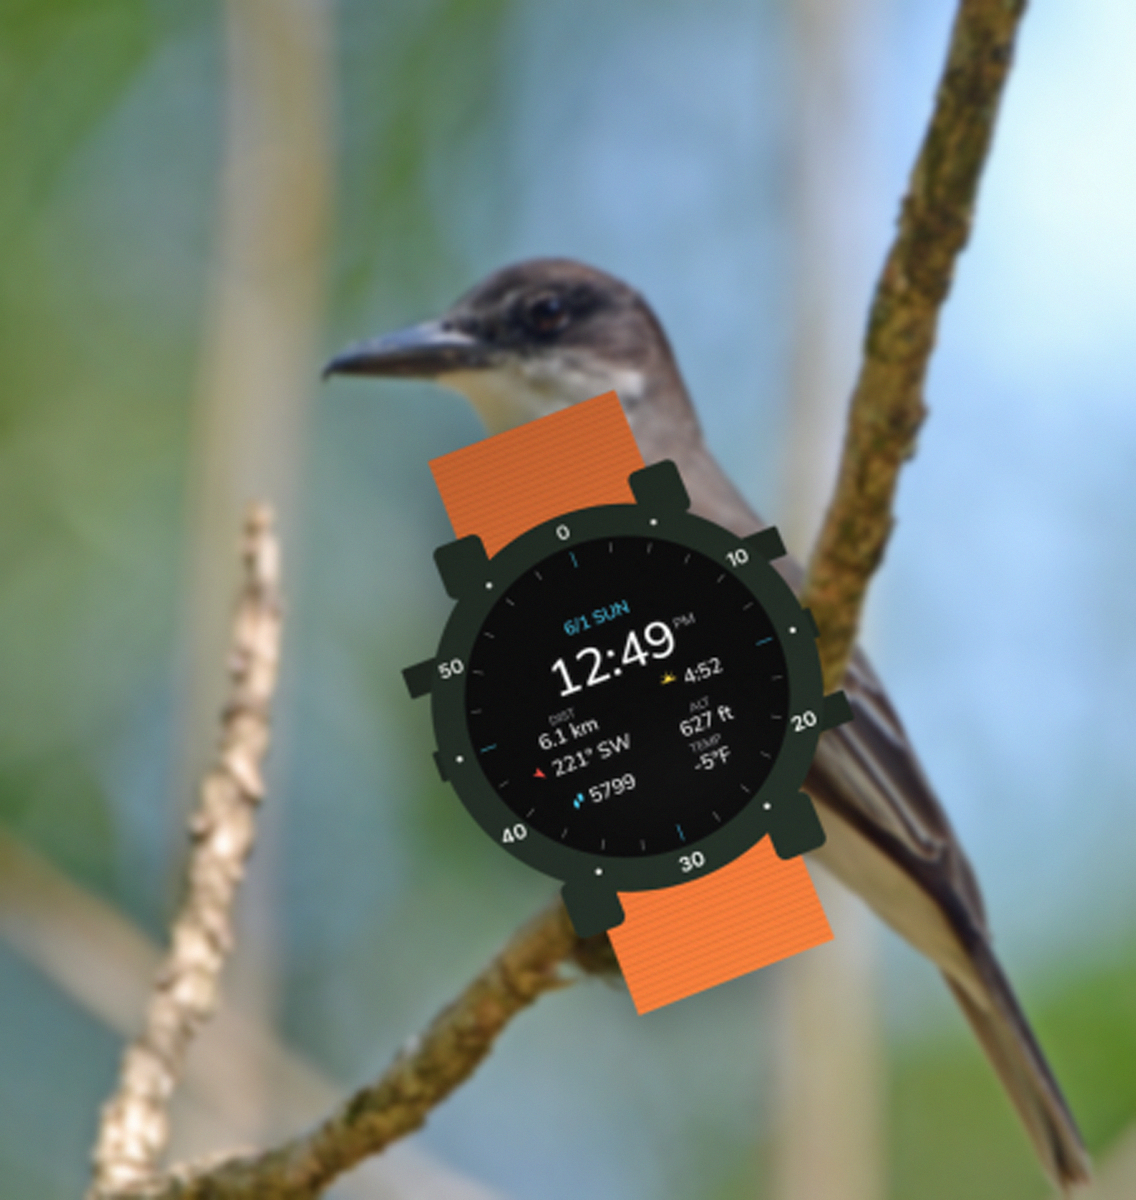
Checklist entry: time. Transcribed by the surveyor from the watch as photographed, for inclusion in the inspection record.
12:49
